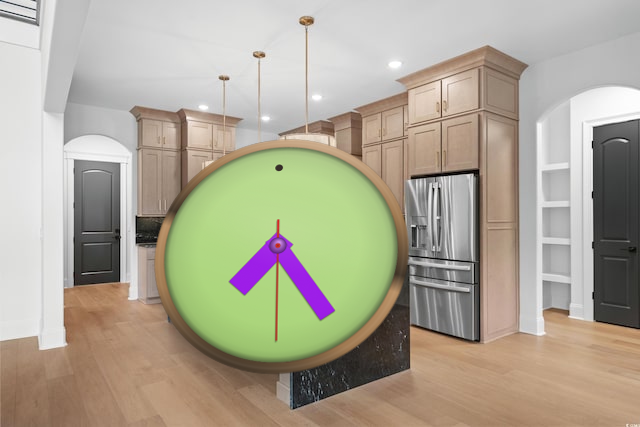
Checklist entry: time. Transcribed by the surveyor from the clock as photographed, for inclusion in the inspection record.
7:24:30
